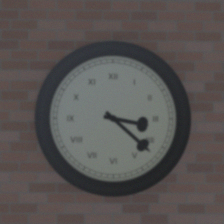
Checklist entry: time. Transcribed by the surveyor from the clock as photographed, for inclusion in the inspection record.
3:22
